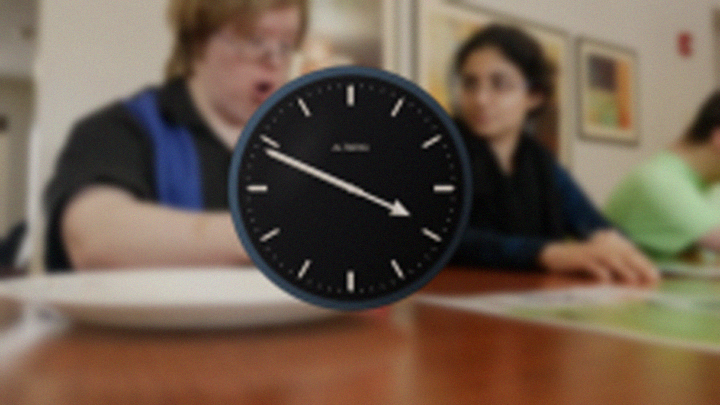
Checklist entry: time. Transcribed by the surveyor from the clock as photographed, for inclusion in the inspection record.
3:49
